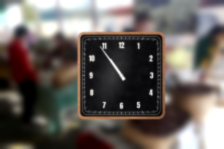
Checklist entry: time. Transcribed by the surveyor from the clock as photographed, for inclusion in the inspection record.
10:54
